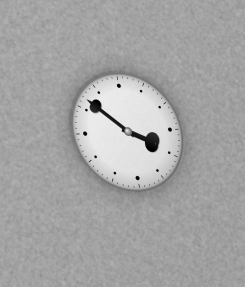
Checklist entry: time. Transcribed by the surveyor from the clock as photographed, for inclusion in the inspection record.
3:52
